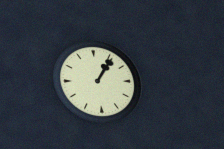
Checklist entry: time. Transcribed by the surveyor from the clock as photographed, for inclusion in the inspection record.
1:06
